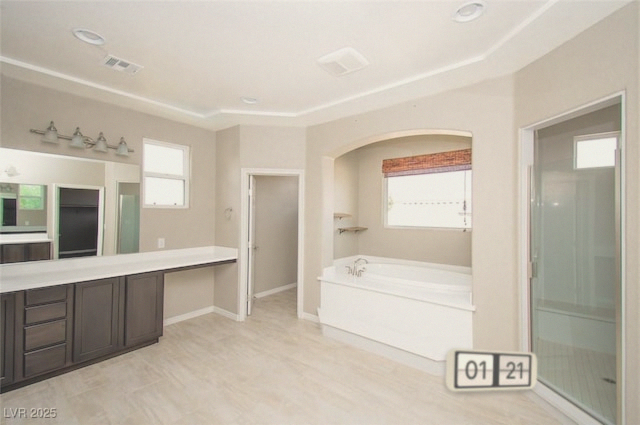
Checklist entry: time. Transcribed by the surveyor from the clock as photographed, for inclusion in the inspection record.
1:21
